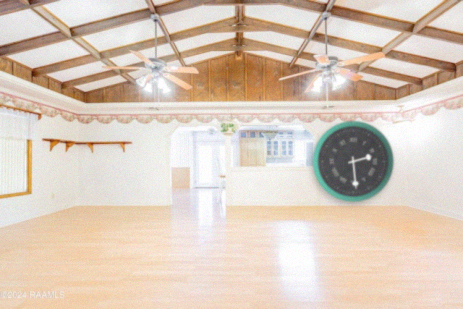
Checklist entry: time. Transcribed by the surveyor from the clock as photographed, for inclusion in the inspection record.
2:29
